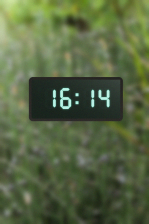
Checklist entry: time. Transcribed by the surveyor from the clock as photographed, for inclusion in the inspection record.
16:14
